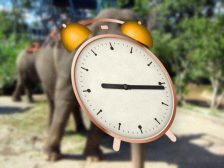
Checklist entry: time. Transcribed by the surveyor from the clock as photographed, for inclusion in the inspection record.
9:16
